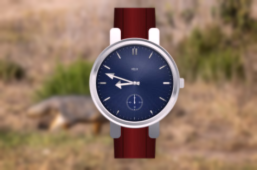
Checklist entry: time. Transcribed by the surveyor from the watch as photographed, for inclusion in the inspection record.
8:48
